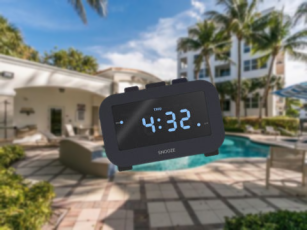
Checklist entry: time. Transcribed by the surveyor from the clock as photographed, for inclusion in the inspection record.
4:32
